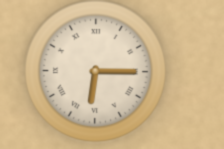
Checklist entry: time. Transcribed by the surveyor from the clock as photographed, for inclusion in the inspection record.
6:15
